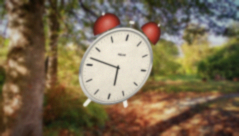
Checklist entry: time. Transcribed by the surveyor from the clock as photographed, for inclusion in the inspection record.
5:47
